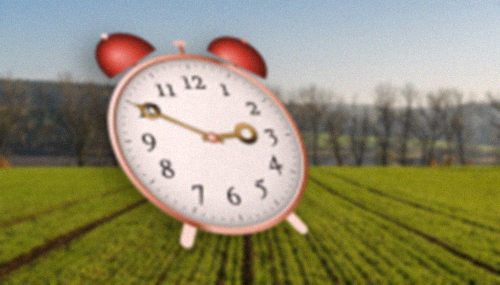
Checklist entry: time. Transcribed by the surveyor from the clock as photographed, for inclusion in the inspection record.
2:50
